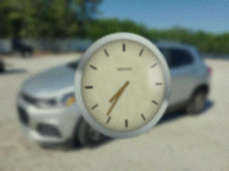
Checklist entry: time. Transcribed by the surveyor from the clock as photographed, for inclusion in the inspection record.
7:36
